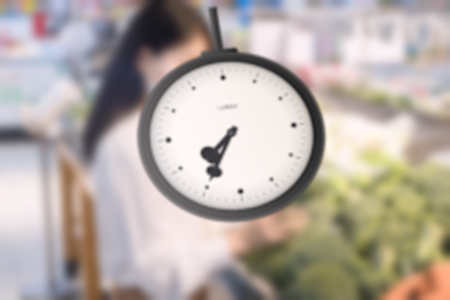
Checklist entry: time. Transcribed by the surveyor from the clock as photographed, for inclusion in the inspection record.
7:35
